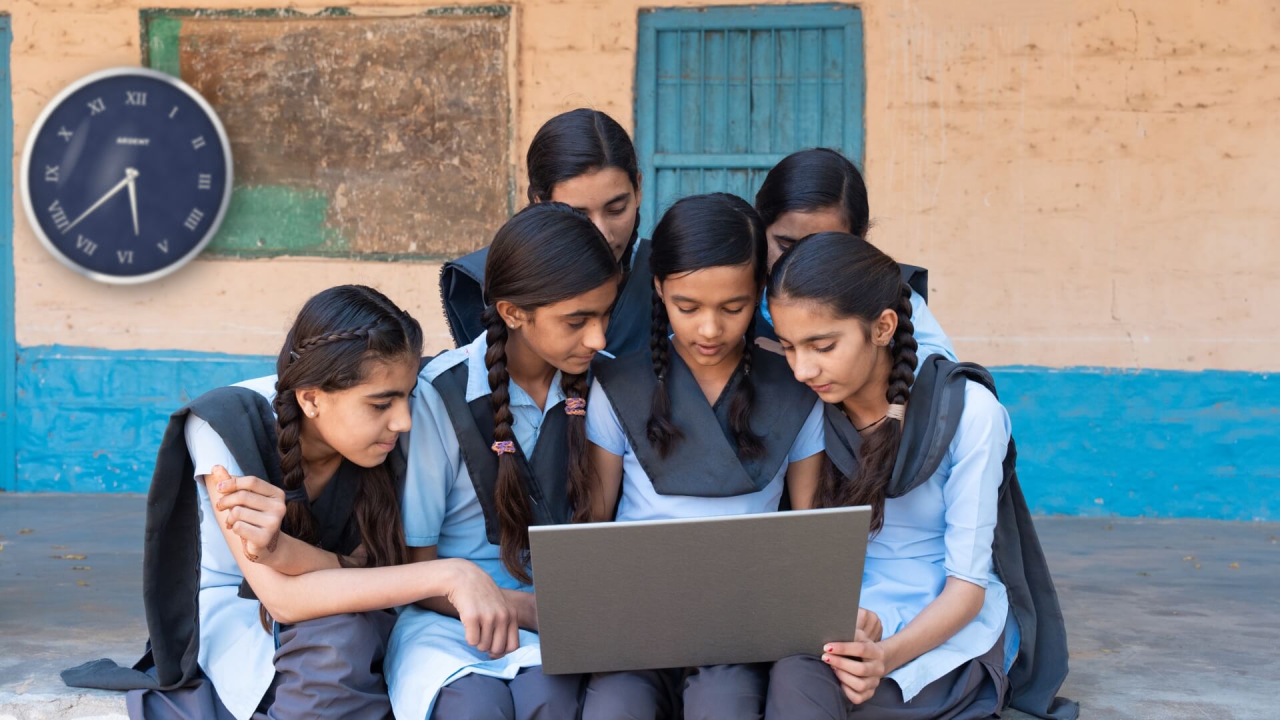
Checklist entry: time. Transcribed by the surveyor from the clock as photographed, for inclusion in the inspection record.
5:38
